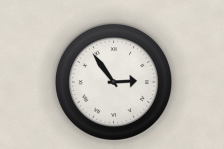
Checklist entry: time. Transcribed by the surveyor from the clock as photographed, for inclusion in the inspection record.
2:54
